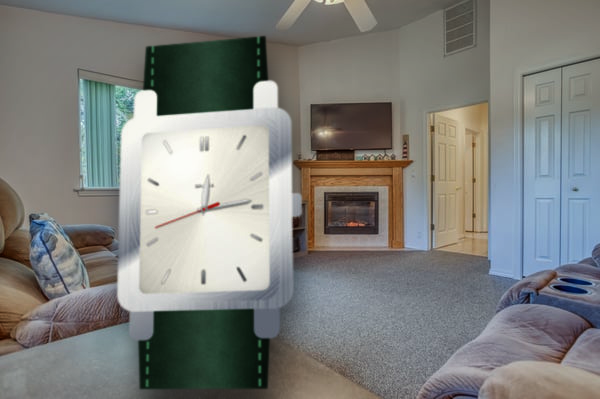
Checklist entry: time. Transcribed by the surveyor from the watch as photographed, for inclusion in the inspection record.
12:13:42
